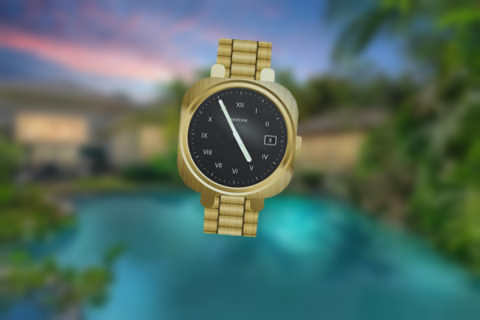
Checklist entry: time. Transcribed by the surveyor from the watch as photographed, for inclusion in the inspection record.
4:55
